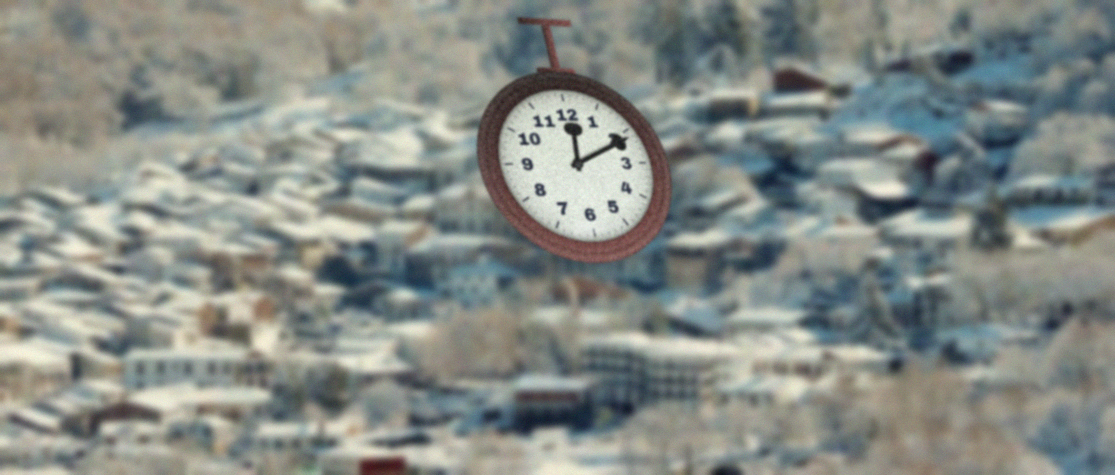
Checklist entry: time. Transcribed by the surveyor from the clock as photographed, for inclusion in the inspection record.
12:11
